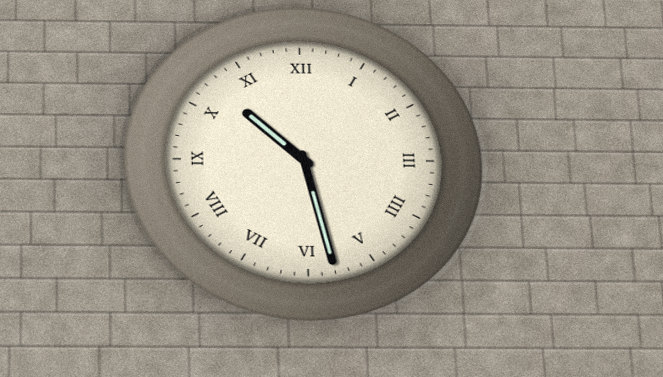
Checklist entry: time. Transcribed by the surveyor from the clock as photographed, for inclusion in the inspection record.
10:28
